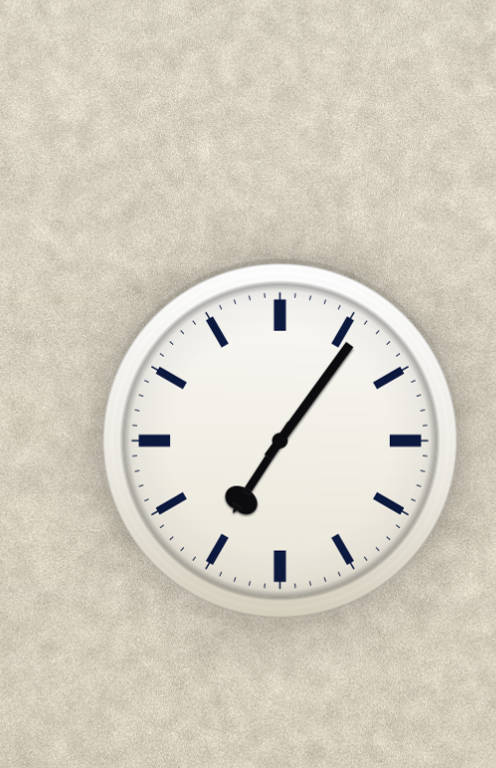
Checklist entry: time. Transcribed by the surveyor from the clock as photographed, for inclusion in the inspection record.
7:06
